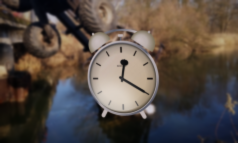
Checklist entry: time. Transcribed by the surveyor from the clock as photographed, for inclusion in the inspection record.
12:20
